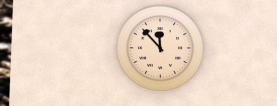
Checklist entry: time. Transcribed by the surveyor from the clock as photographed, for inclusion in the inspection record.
11:53
